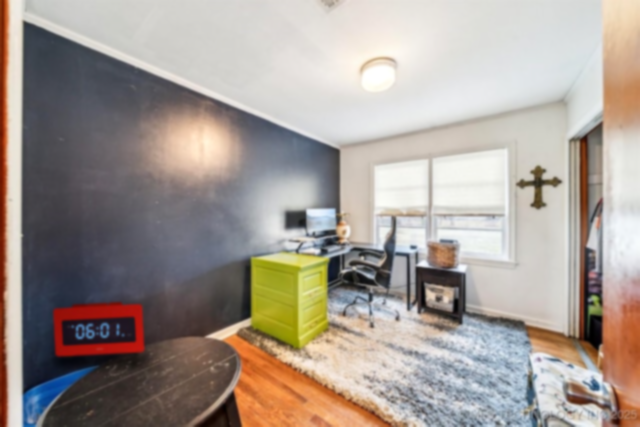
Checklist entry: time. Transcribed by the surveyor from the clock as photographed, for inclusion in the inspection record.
6:01
